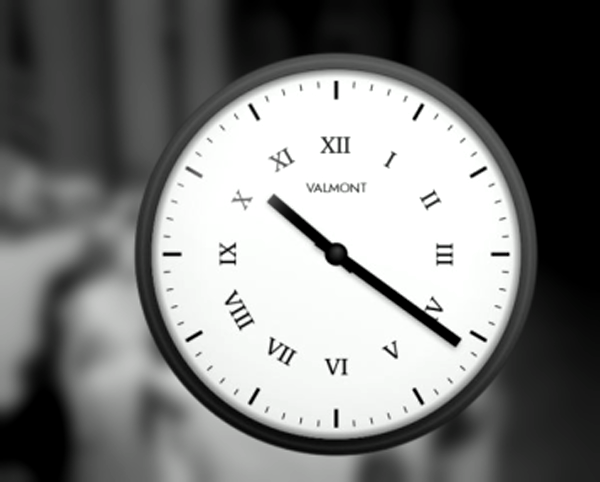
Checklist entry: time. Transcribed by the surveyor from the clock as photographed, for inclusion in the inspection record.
10:21
